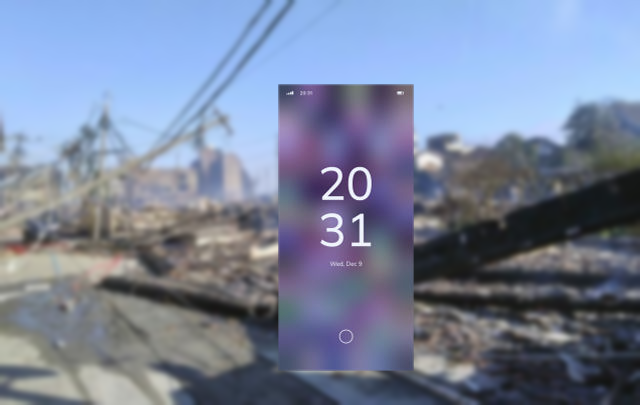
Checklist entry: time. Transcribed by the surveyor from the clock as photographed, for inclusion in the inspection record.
20:31
